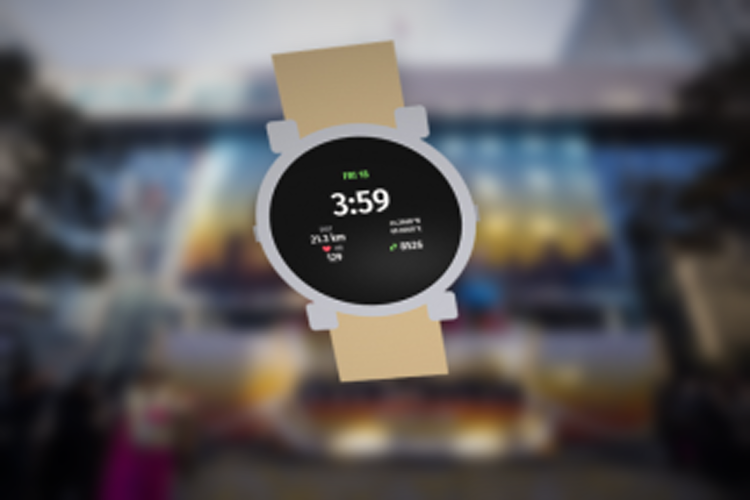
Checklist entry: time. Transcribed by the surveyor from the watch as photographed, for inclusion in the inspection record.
3:59
